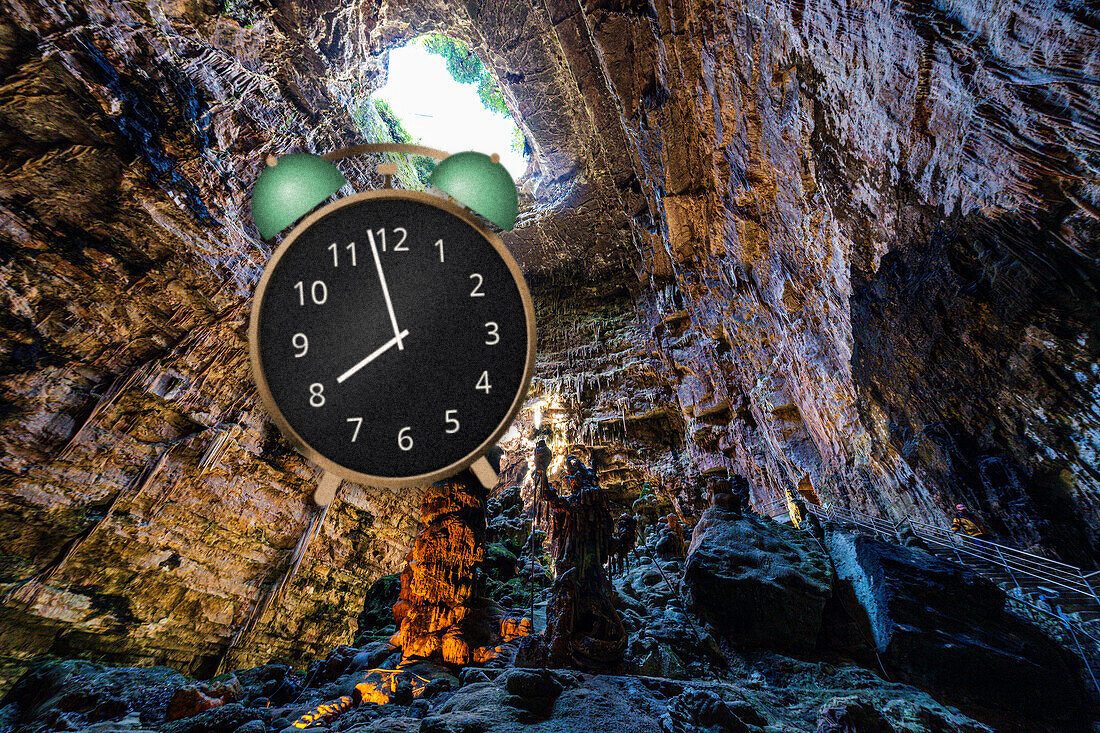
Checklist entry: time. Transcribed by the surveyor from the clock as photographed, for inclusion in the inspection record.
7:58
